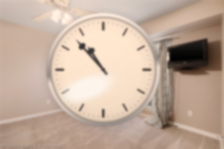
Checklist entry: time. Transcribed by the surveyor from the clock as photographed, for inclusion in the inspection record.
10:53
